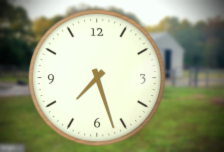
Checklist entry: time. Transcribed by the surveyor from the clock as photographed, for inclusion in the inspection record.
7:27
